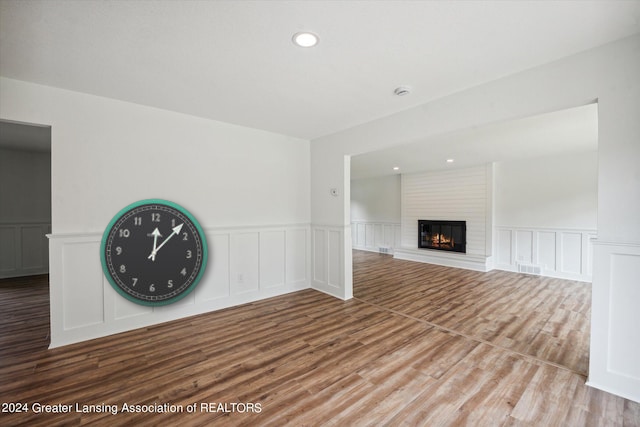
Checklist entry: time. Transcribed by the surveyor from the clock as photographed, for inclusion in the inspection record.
12:07
